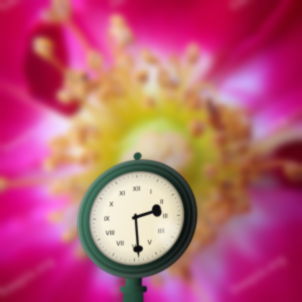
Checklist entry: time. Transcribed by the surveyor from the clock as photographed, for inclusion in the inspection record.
2:29
